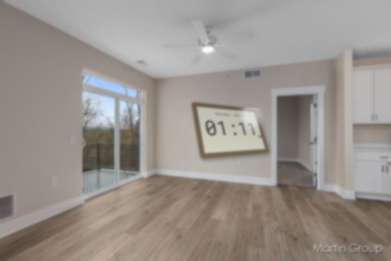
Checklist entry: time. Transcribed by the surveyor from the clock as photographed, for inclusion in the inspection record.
1:11
